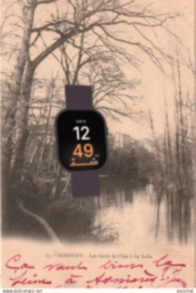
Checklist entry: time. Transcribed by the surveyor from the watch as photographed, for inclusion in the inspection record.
12:49
